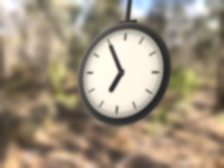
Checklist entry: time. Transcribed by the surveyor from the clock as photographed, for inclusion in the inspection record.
6:55
